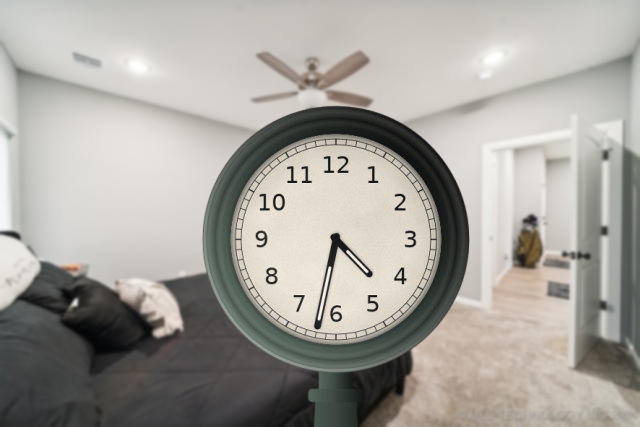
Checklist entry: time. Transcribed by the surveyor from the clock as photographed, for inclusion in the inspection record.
4:32
